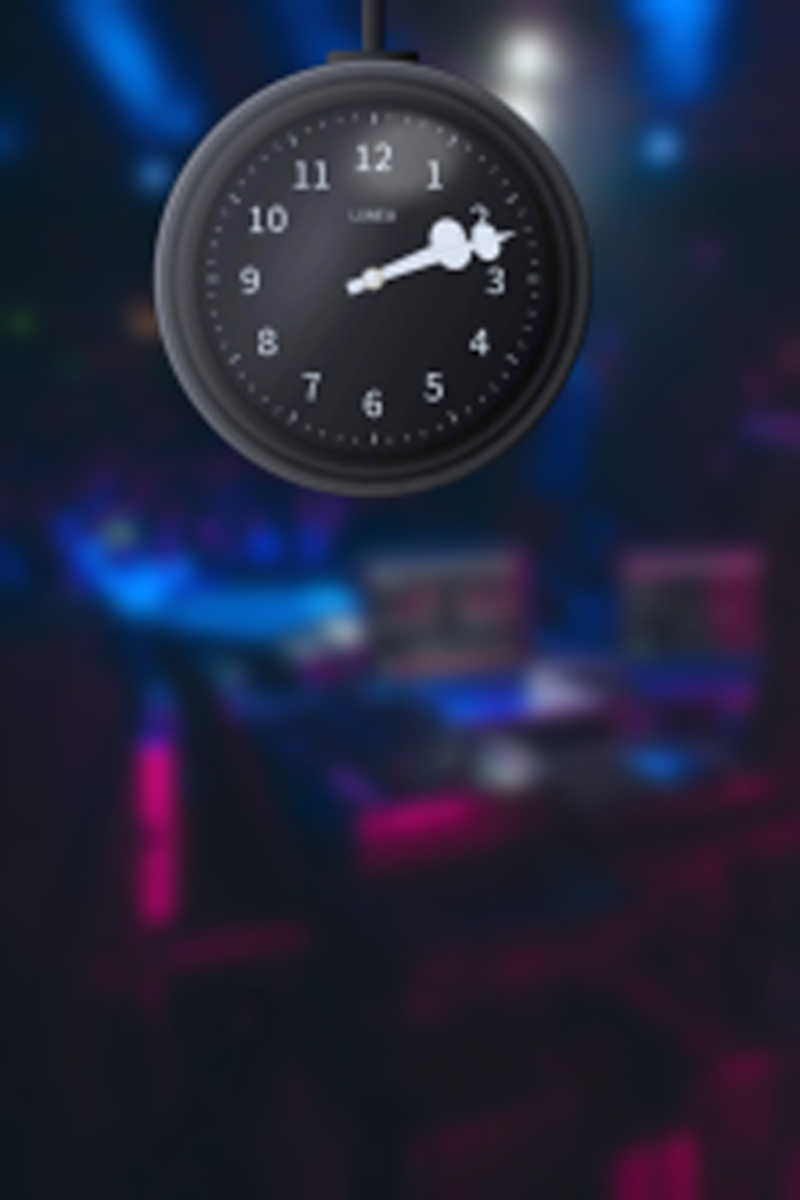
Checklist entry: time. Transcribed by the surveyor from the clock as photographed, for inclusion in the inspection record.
2:12
